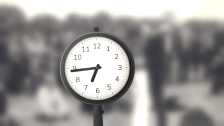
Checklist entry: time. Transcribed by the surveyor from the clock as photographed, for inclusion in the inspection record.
6:44
